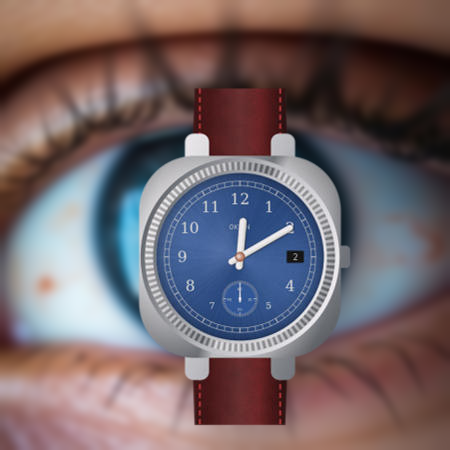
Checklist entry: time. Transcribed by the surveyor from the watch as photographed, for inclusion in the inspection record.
12:10
